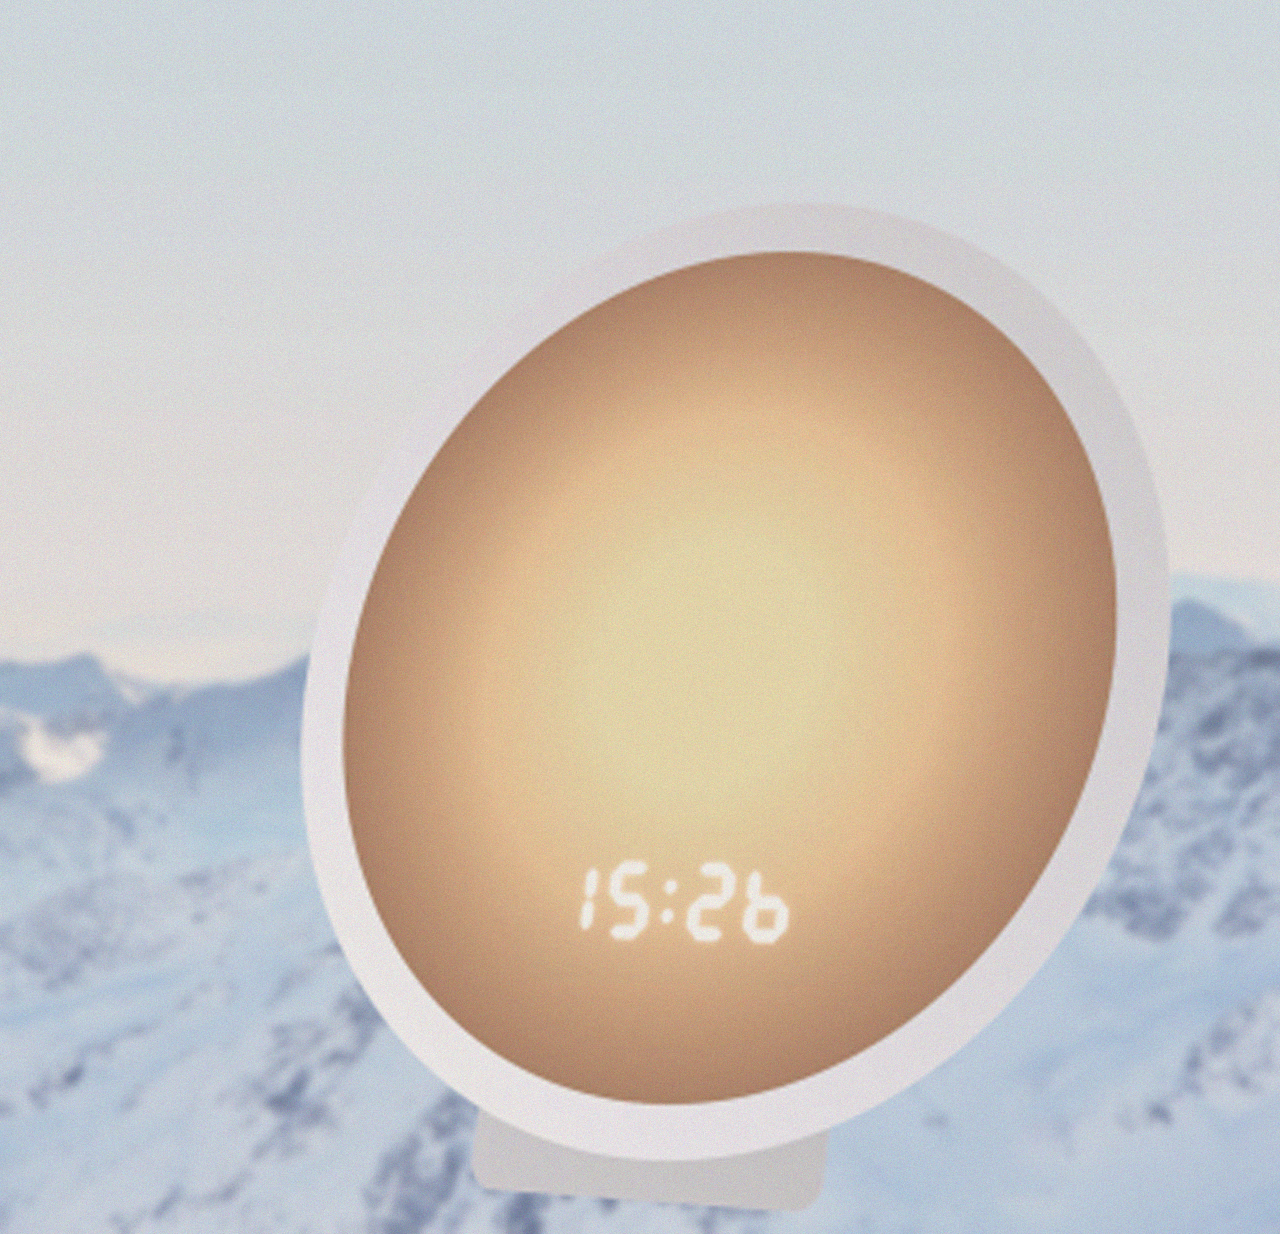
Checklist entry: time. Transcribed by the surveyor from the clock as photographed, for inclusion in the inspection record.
15:26
